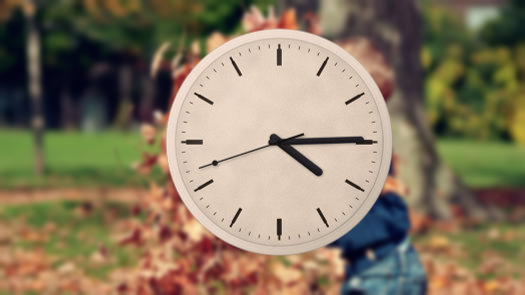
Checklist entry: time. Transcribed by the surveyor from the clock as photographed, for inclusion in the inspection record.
4:14:42
